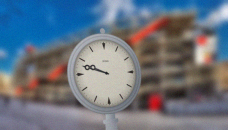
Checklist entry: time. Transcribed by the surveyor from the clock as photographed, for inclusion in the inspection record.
9:48
